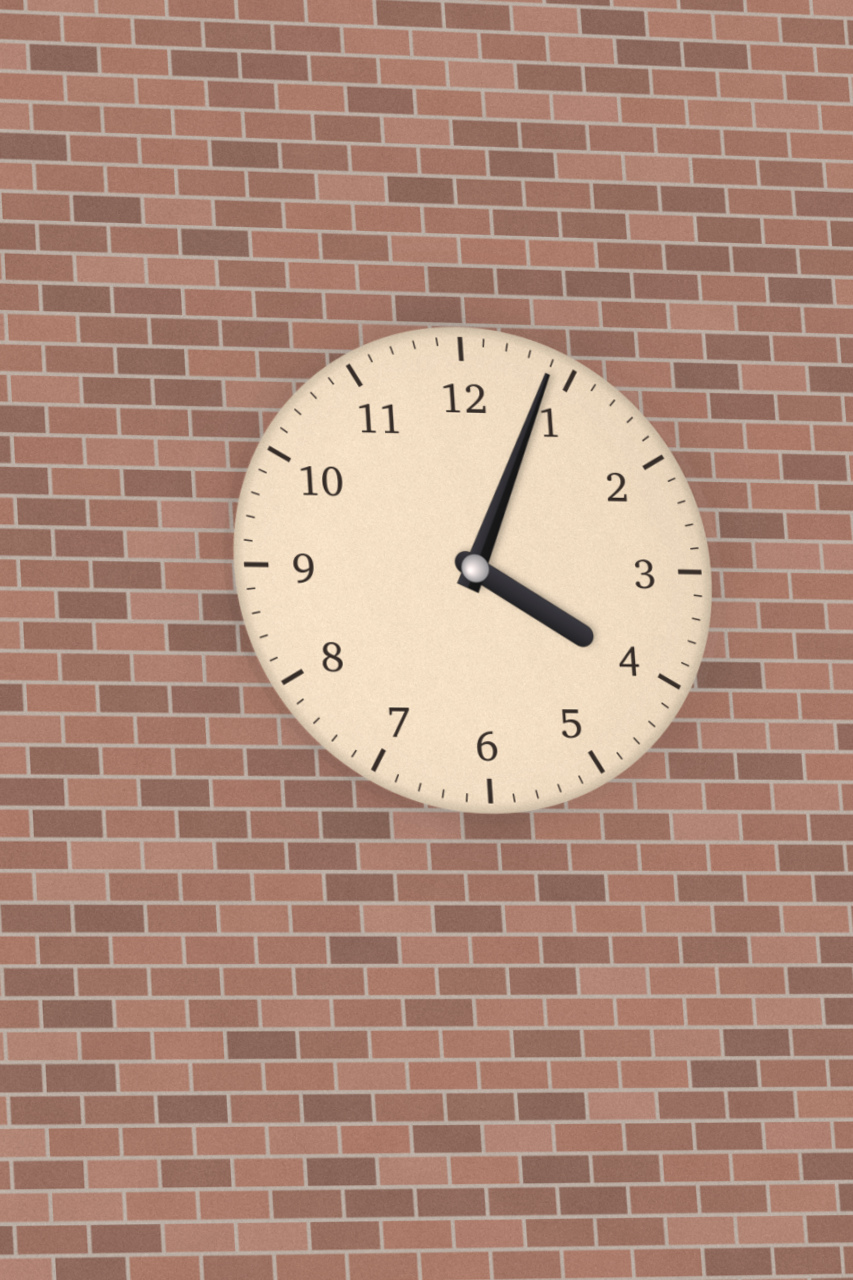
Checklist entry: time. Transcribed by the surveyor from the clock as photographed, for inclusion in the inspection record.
4:04
